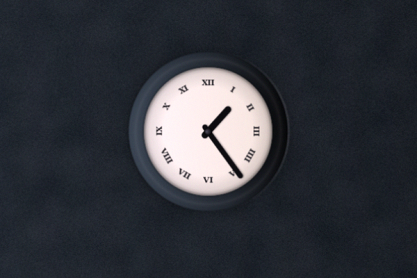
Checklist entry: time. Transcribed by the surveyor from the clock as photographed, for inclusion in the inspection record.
1:24
